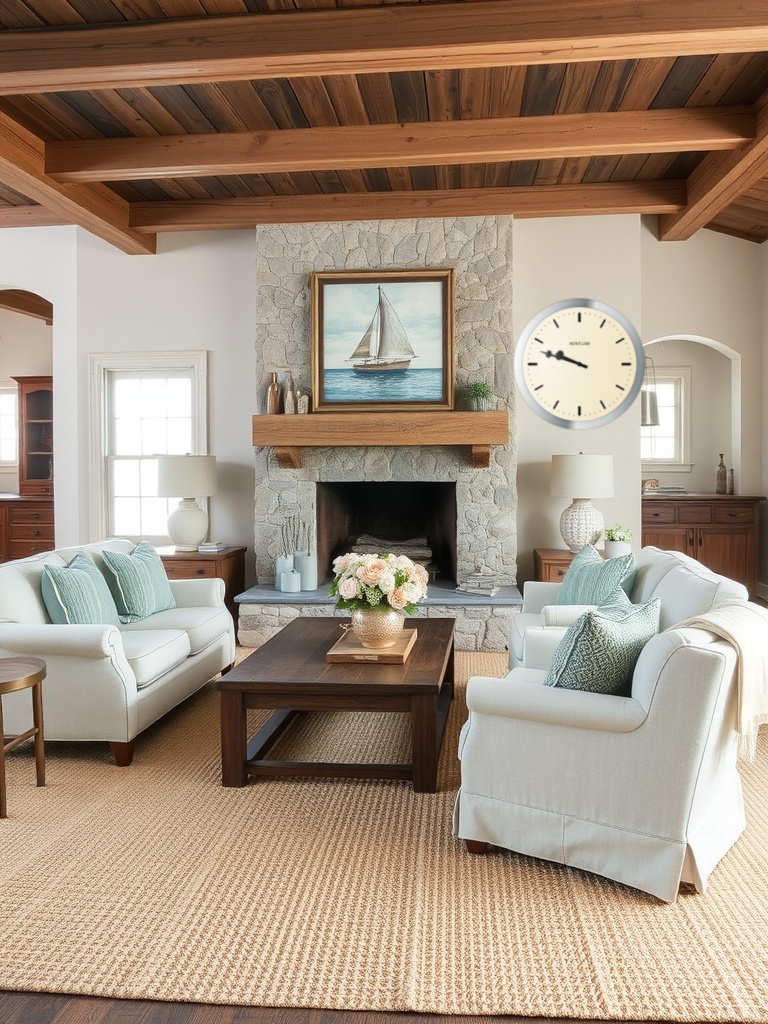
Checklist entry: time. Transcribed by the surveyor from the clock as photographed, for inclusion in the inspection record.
9:48
